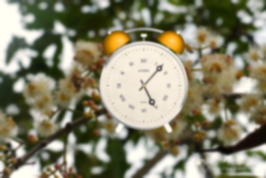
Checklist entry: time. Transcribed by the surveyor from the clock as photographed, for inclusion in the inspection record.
5:07
